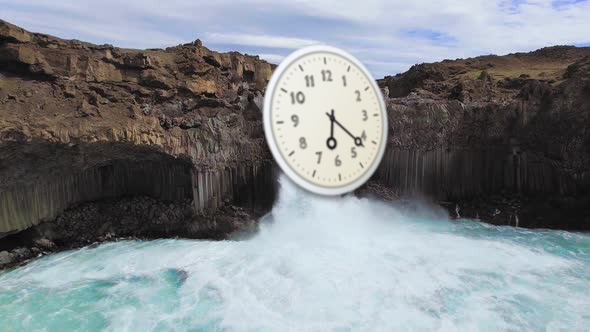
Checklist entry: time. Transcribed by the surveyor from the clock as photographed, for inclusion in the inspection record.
6:22
